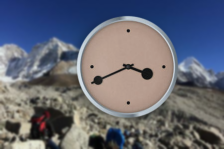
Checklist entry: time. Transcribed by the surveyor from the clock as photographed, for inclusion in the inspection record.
3:41
